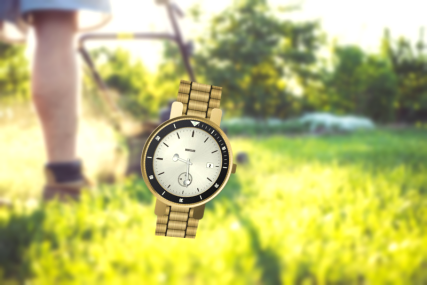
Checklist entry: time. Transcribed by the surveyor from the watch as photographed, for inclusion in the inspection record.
9:29
